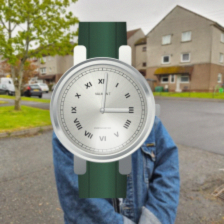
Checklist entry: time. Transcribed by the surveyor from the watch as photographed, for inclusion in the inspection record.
3:01
